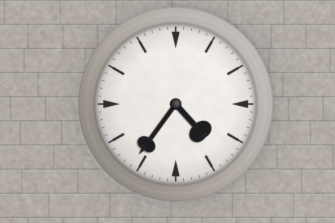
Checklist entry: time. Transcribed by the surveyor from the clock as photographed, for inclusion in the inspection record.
4:36
